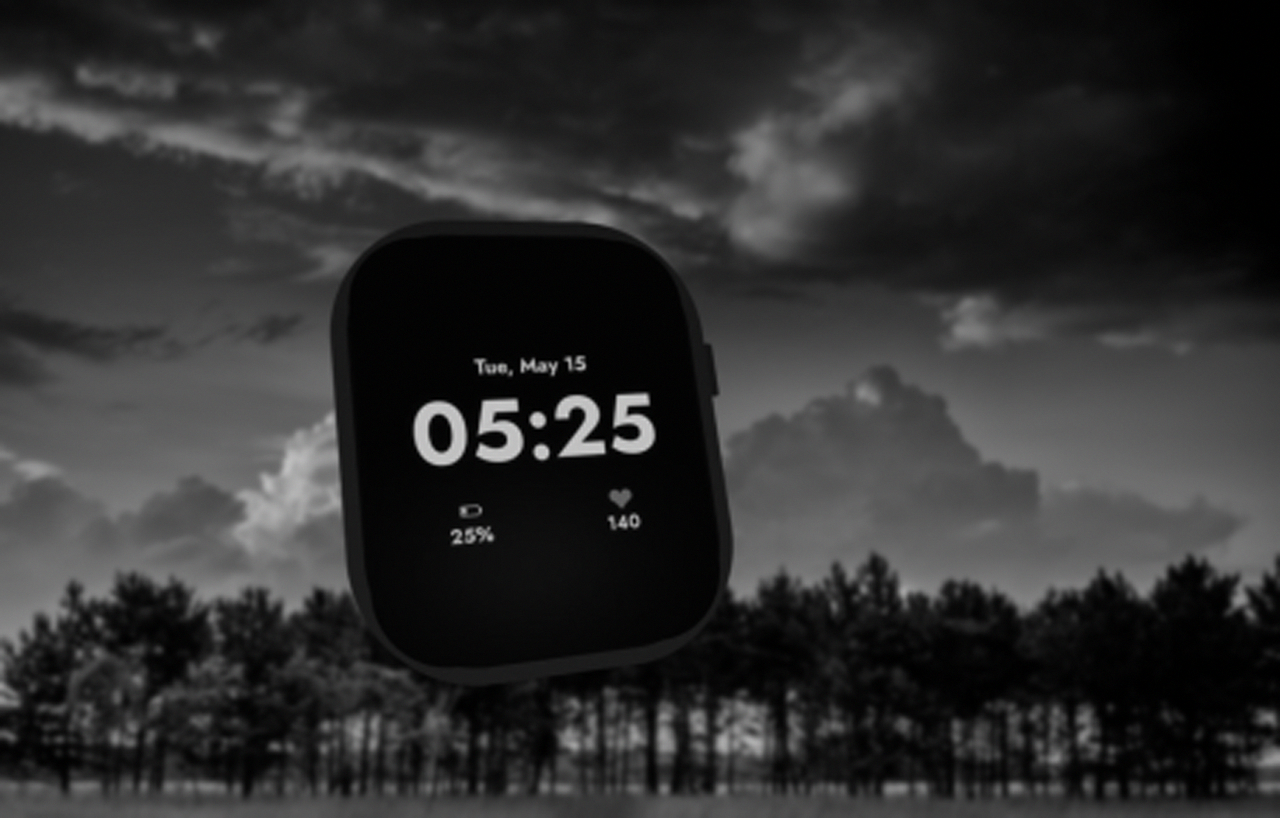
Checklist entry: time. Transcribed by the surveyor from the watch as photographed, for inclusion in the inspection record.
5:25
